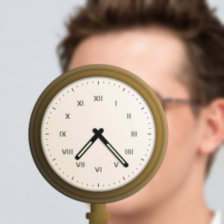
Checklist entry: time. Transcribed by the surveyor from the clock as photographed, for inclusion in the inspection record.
7:23
